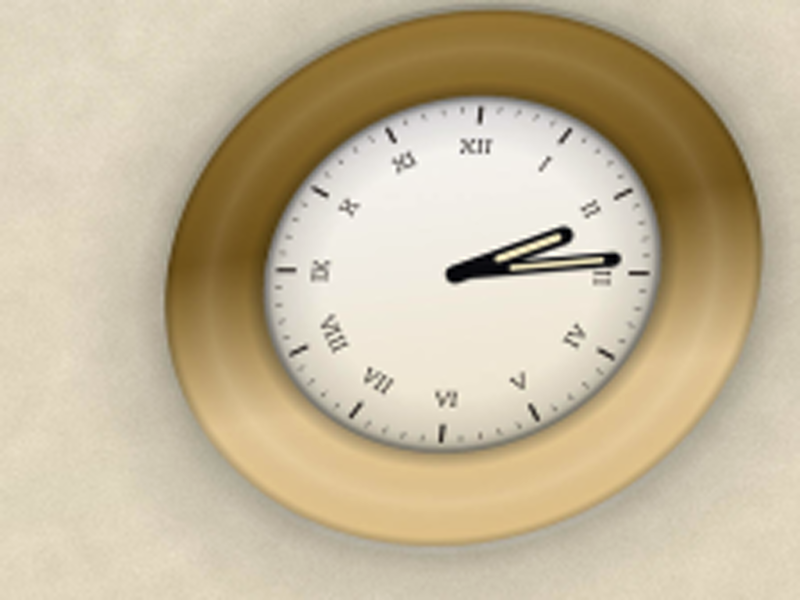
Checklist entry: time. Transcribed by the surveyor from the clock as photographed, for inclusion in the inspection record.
2:14
